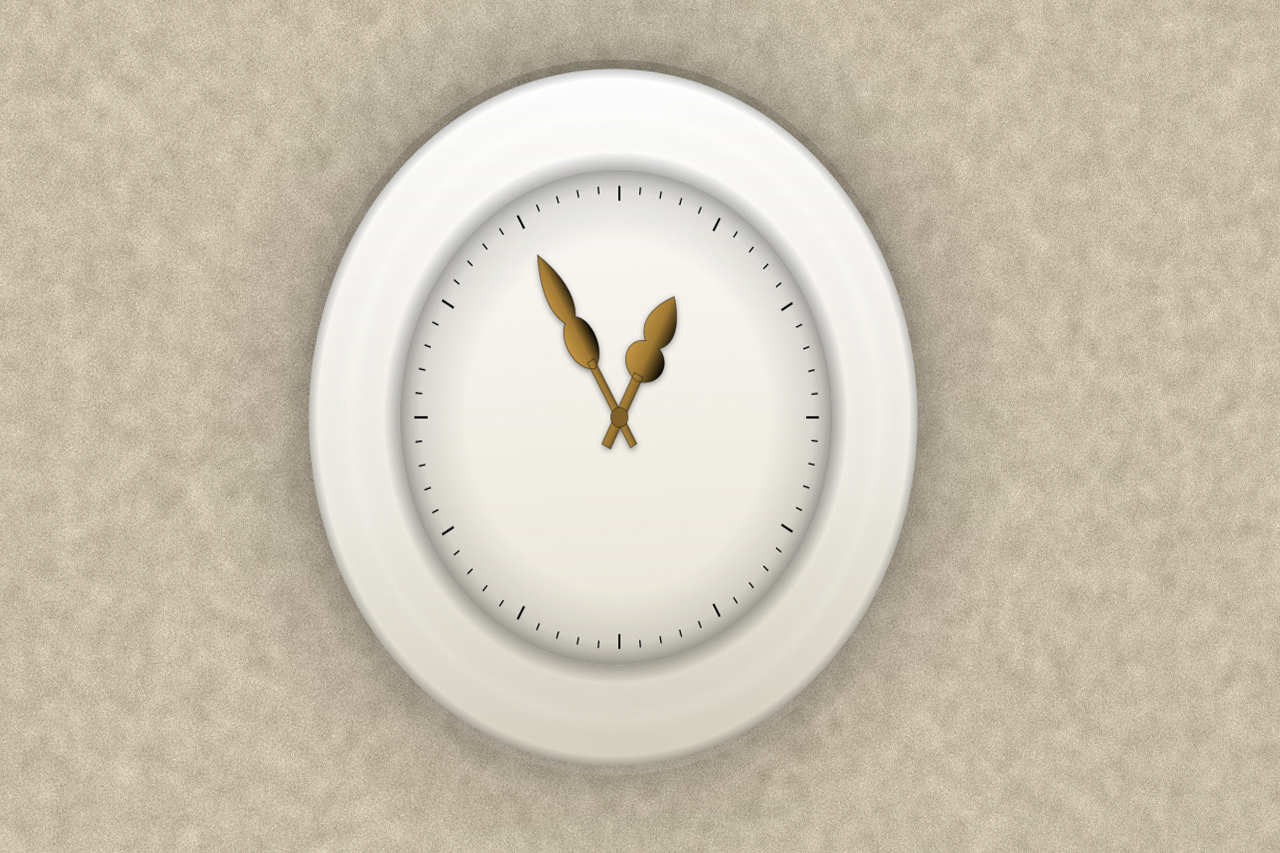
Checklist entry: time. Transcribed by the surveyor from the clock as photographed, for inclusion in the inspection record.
12:55
